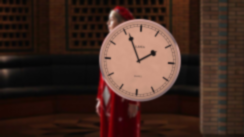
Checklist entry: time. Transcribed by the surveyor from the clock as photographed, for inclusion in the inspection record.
1:56
